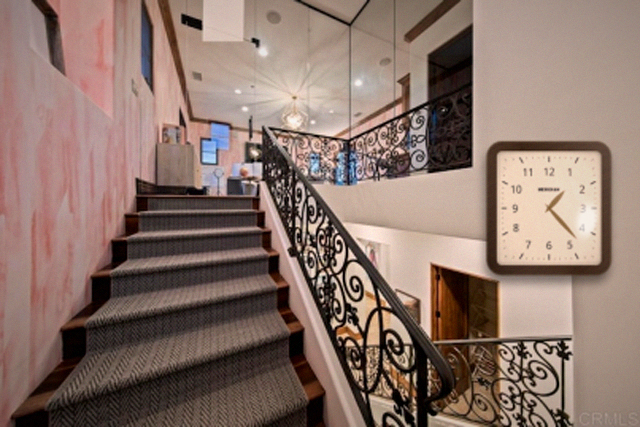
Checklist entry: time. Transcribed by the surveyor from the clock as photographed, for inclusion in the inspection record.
1:23
